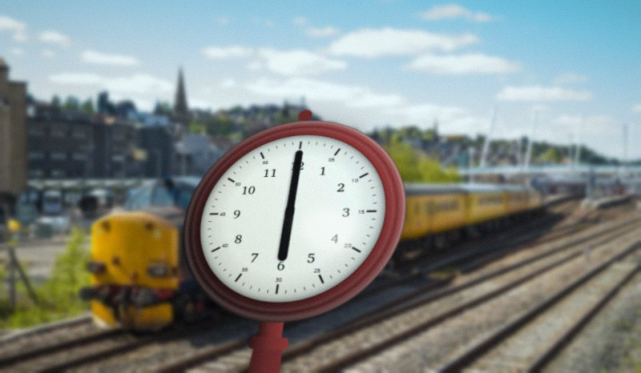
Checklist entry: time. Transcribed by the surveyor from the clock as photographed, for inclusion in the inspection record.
6:00
